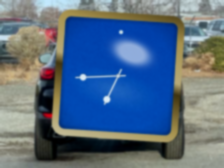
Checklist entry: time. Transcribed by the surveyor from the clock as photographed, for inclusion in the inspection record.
6:44
